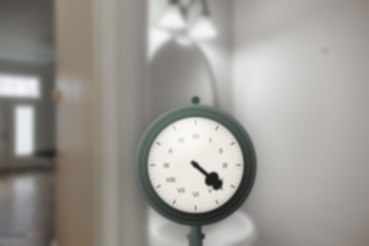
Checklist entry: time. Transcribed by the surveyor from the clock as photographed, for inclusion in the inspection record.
4:22
